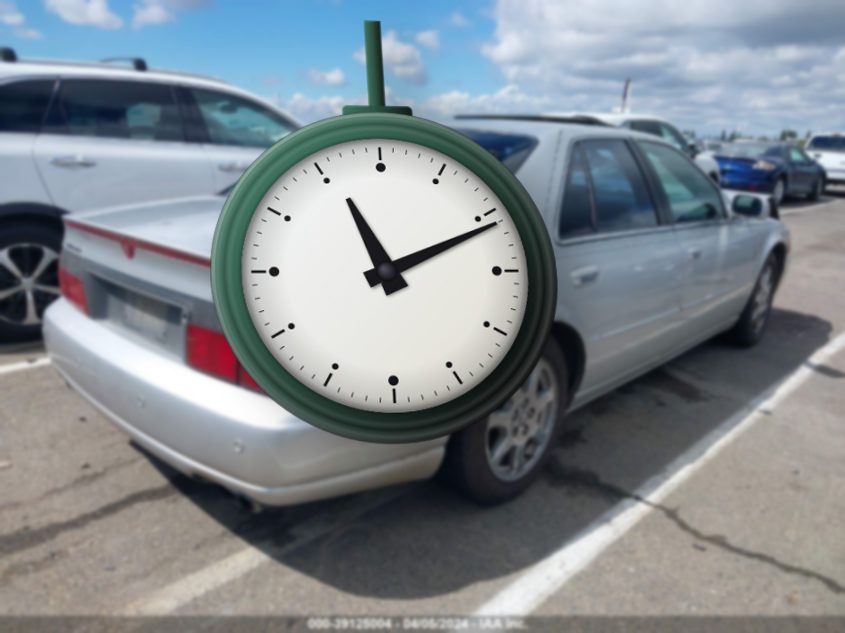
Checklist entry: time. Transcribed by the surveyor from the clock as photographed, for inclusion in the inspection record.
11:11
